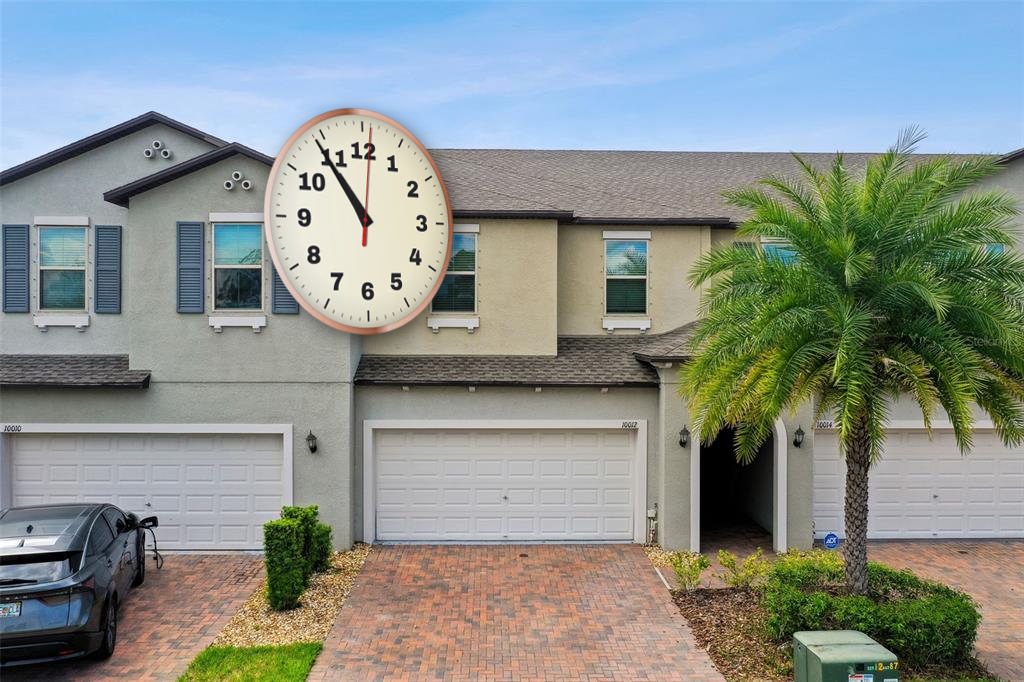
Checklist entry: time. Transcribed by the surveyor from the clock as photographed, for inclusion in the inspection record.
10:54:01
